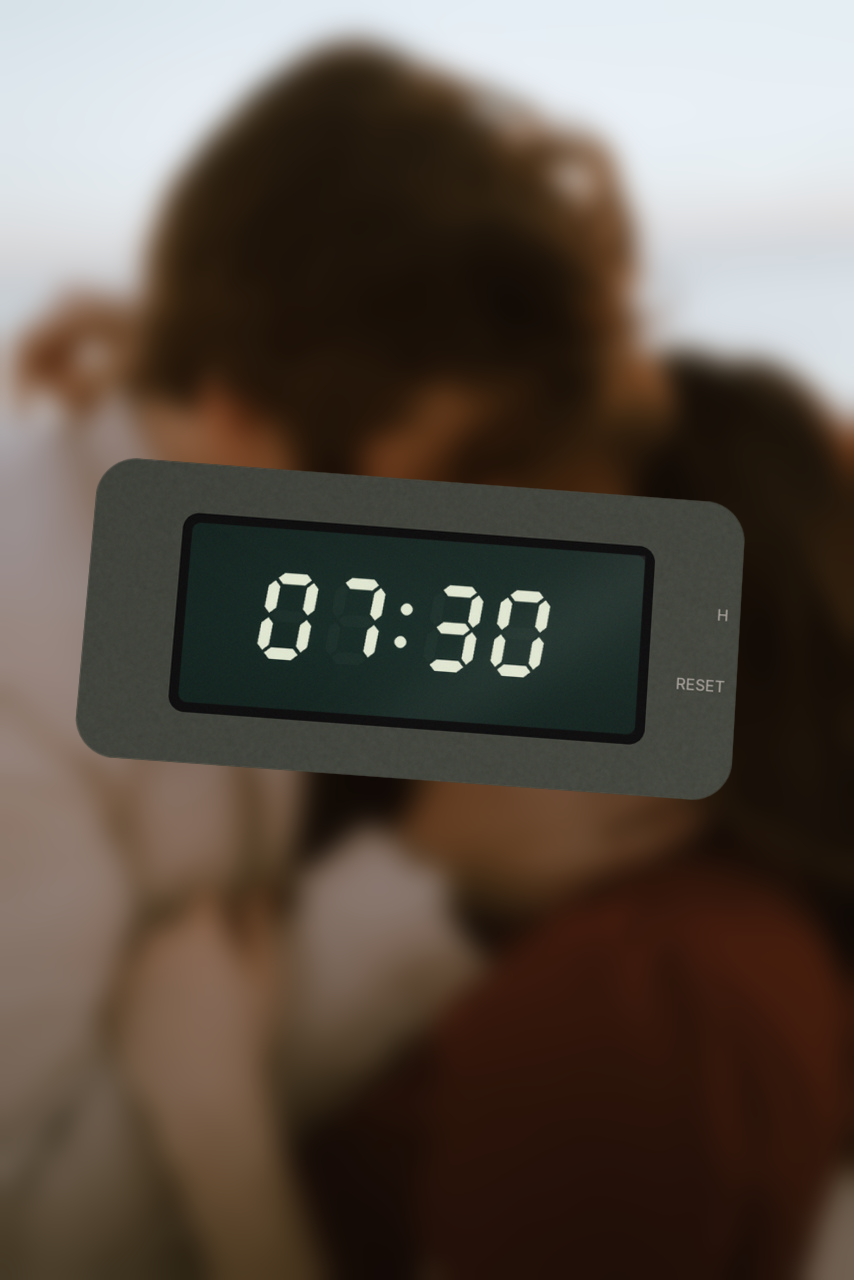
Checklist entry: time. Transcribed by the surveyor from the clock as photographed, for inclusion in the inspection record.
7:30
